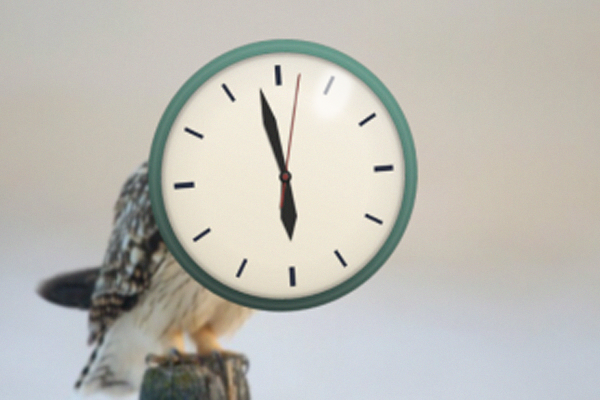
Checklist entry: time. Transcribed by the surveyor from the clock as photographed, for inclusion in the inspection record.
5:58:02
